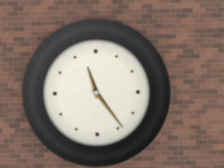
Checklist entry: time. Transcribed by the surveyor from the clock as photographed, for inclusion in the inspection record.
11:24
